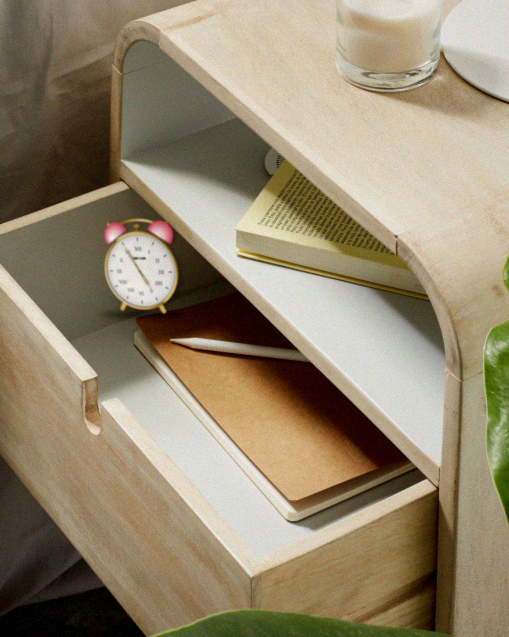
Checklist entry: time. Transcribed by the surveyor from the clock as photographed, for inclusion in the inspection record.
4:55
